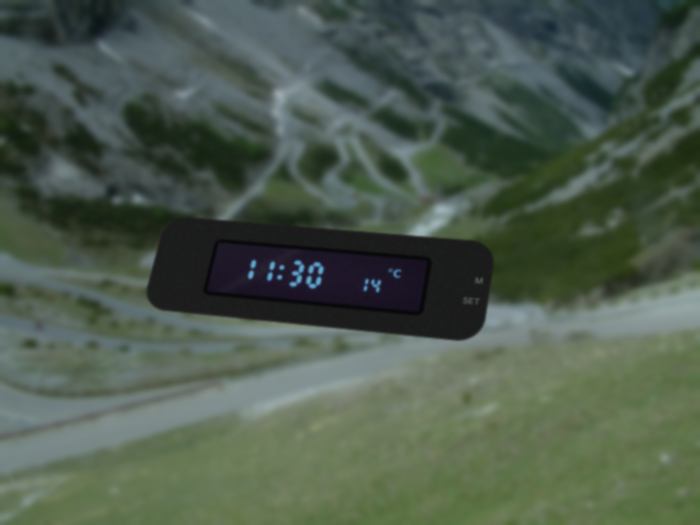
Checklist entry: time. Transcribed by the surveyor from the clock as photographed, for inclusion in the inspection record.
11:30
